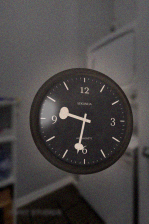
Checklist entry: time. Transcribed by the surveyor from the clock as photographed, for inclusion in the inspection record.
9:32
